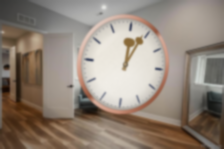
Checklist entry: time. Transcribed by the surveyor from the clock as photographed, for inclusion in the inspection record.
12:04
